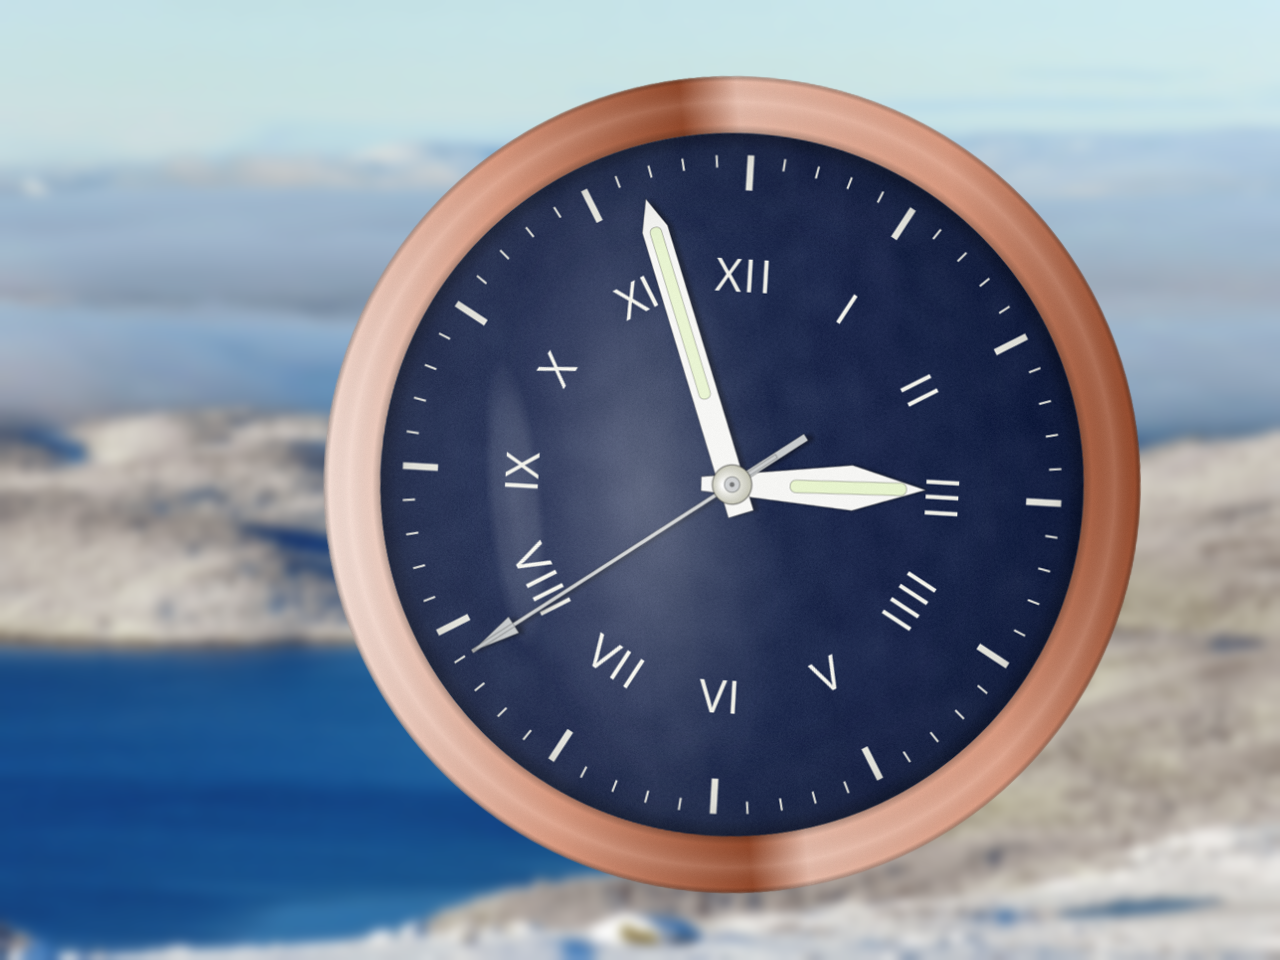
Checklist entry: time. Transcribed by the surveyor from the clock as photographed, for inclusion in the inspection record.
2:56:39
